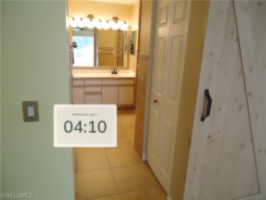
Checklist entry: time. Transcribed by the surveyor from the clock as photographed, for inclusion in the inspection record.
4:10
